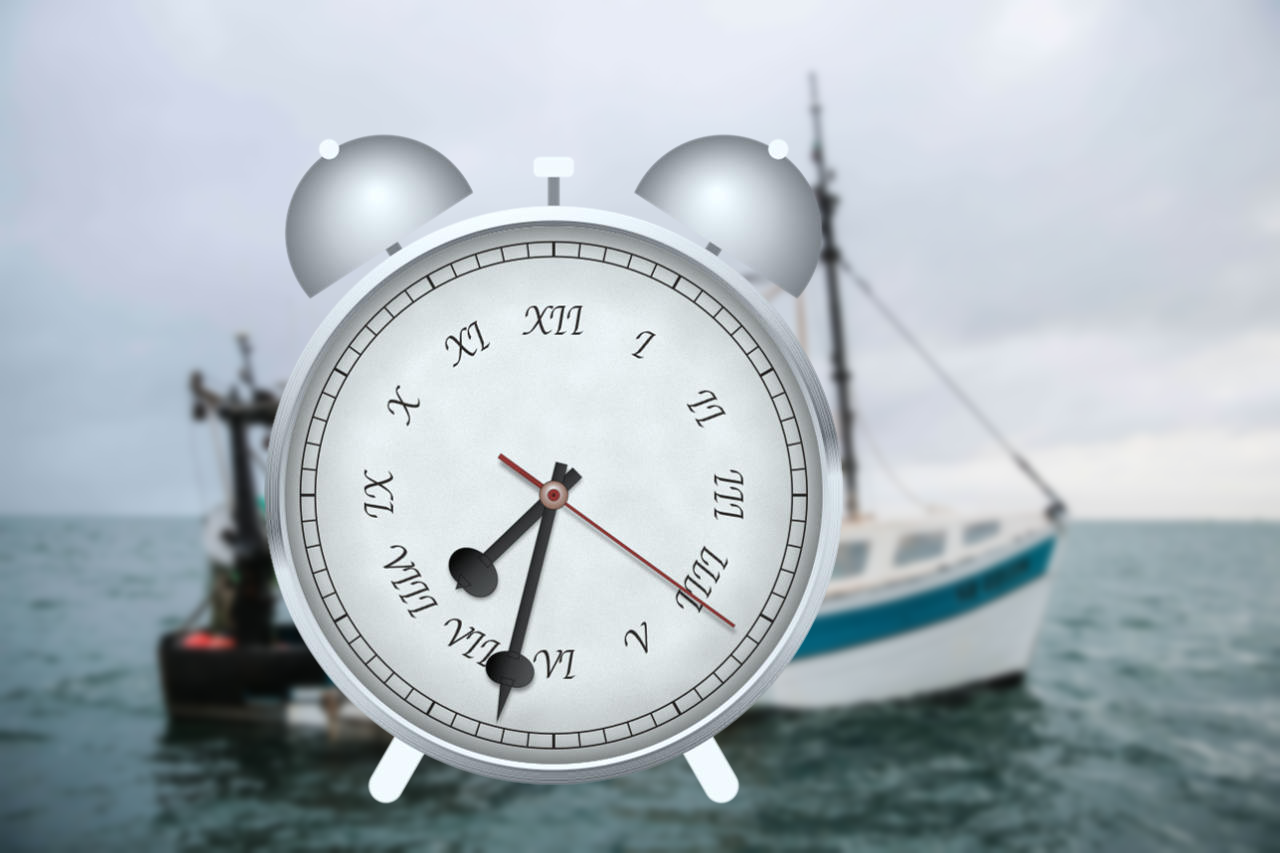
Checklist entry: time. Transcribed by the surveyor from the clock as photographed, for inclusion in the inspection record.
7:32:21
